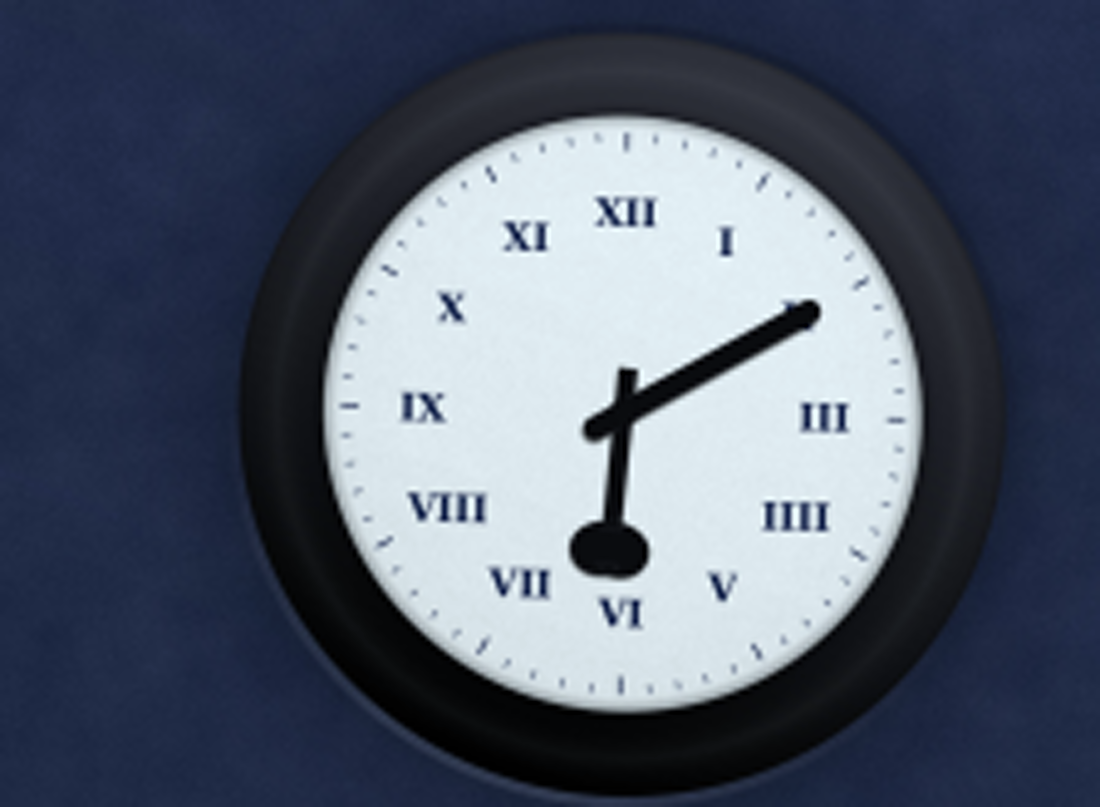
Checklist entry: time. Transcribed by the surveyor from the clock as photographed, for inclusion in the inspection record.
6:10
